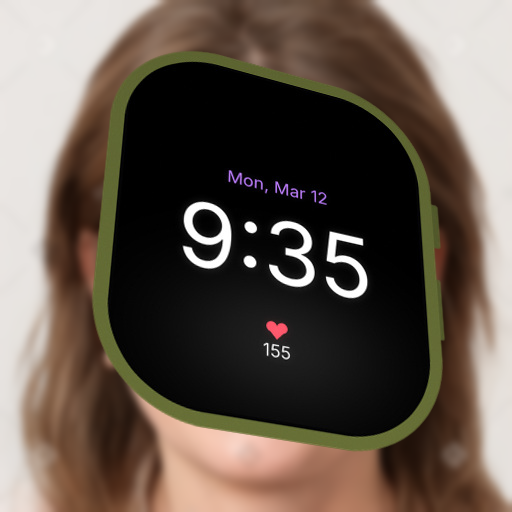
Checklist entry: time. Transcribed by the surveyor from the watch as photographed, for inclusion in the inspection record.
9:35
